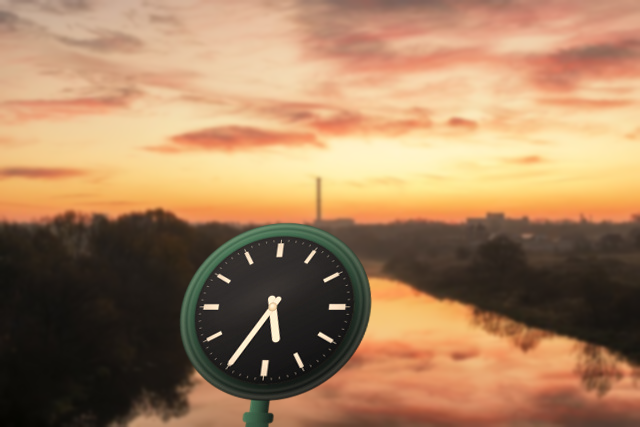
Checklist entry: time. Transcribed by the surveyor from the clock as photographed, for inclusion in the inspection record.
5:35
